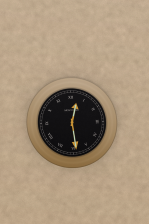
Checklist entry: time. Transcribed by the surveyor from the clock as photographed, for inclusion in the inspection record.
12:29
